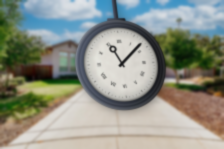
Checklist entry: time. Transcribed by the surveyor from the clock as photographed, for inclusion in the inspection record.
11:08
